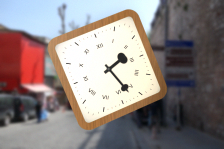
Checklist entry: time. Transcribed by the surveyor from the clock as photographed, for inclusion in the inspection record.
2:27
